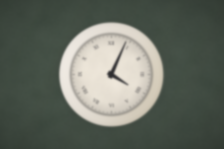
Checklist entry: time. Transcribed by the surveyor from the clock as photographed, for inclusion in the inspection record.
4:04
